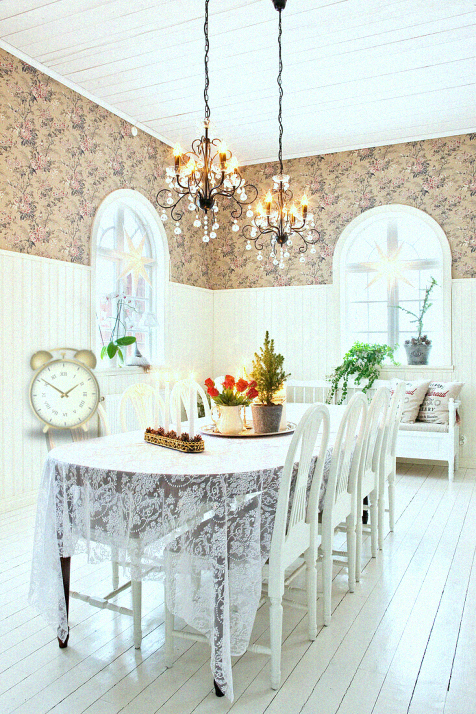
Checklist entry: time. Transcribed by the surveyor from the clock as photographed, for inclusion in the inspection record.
1:51
